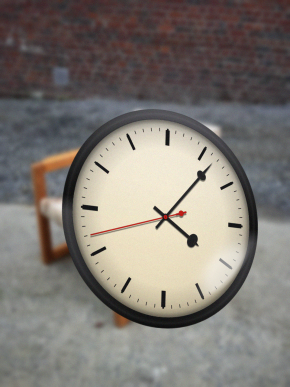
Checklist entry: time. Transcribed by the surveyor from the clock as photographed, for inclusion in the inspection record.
4:06:42
